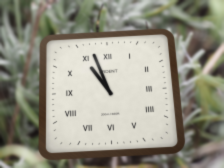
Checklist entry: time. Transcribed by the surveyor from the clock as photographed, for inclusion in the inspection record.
10:57
